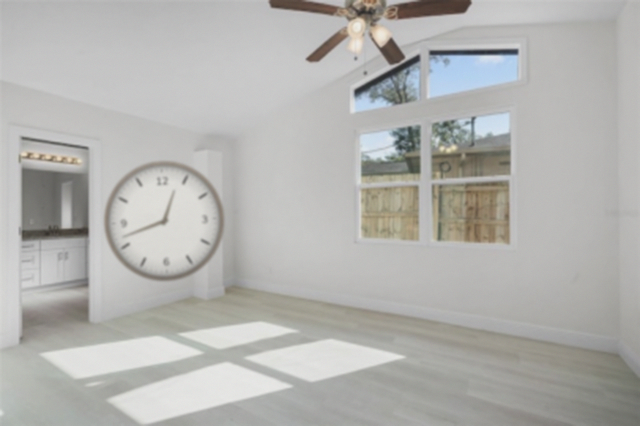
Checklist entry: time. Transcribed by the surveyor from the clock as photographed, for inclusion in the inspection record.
12:42
